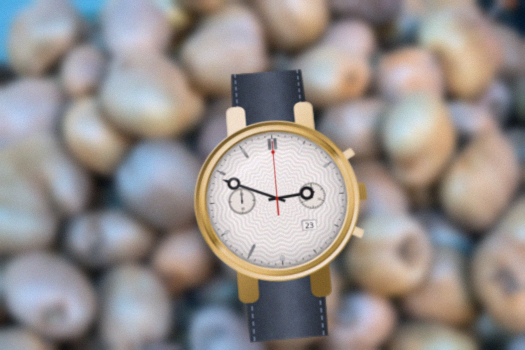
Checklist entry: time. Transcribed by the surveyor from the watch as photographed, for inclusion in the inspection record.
2:49
